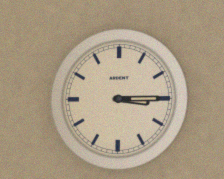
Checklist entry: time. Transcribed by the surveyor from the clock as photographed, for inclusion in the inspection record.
3:15
